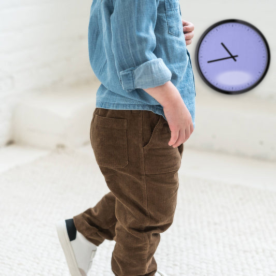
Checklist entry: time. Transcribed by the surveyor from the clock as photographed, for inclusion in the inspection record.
10:43
